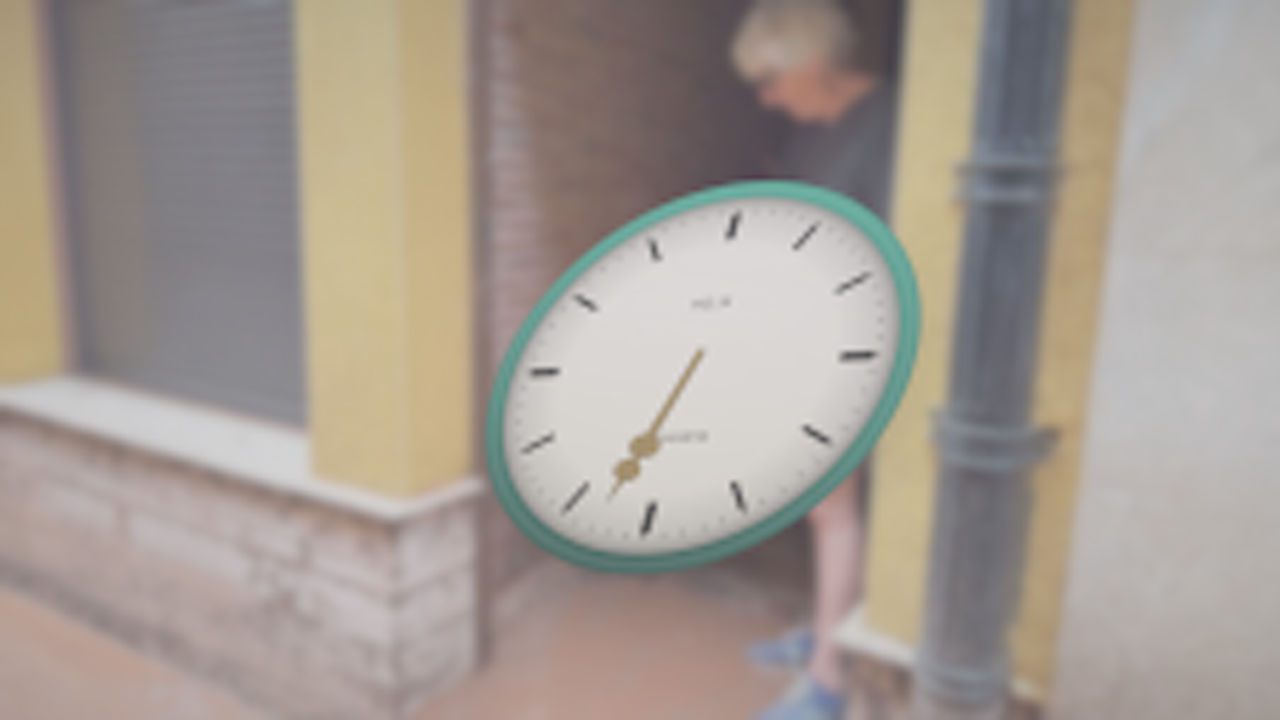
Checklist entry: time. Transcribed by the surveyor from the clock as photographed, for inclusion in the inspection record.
6:33
